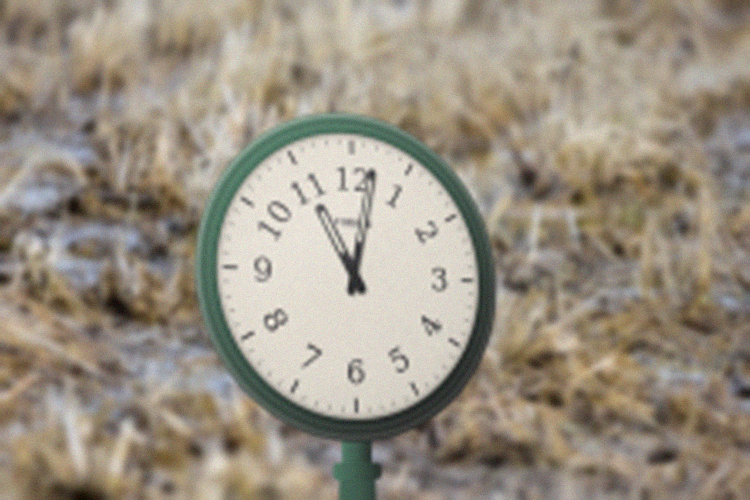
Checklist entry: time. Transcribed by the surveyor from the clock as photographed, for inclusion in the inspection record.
11:02
